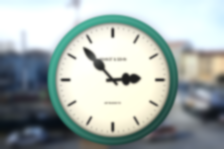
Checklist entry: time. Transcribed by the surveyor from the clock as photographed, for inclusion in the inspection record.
2:53
